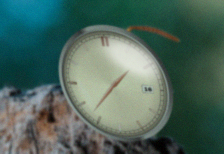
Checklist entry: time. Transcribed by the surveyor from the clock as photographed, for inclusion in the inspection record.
1:37
